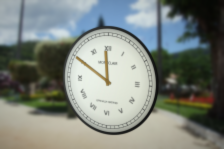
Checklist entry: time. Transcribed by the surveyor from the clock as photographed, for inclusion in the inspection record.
11:50
